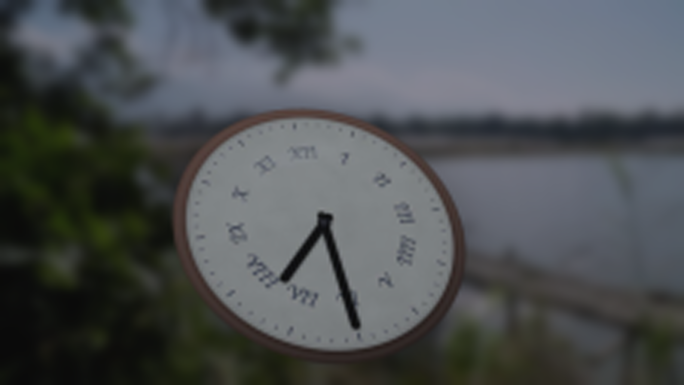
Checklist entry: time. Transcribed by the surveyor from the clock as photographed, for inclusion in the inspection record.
7:30
